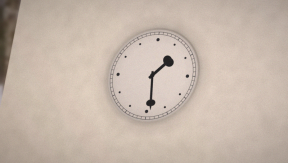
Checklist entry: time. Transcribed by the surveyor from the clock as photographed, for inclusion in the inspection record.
1:29
